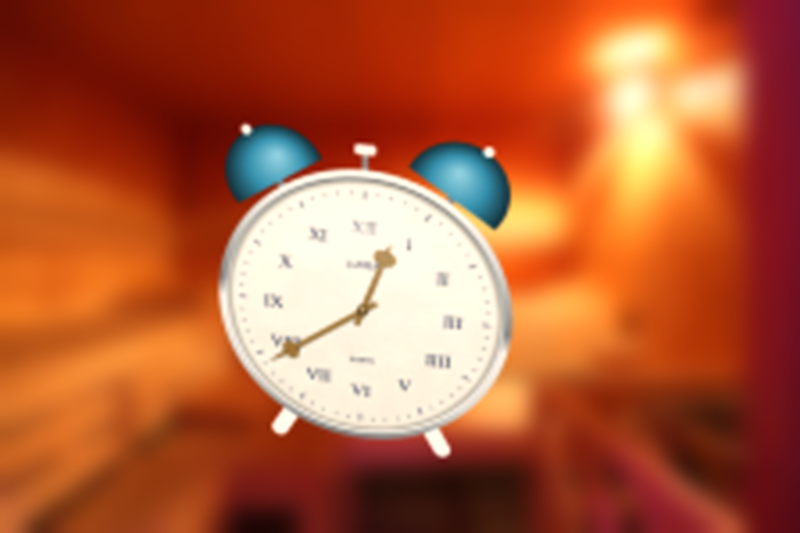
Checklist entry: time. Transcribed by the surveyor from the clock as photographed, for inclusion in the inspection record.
12:39
